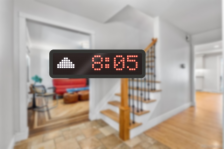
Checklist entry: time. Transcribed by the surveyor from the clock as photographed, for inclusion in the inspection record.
8:05
